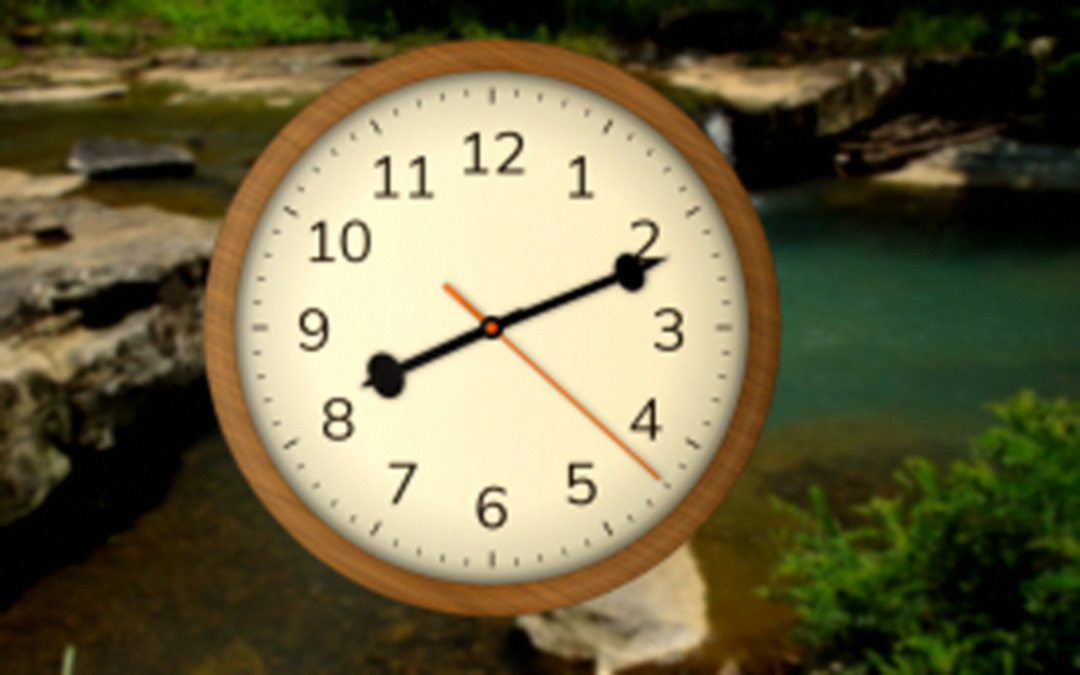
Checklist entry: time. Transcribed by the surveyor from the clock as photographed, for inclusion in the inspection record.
8:11:22
